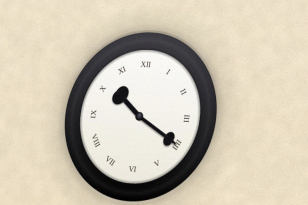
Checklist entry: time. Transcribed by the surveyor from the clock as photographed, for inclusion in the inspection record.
10:20
